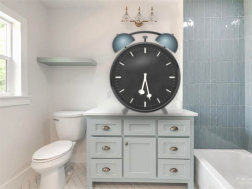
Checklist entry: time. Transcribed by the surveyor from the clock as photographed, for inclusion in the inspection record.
6:28
